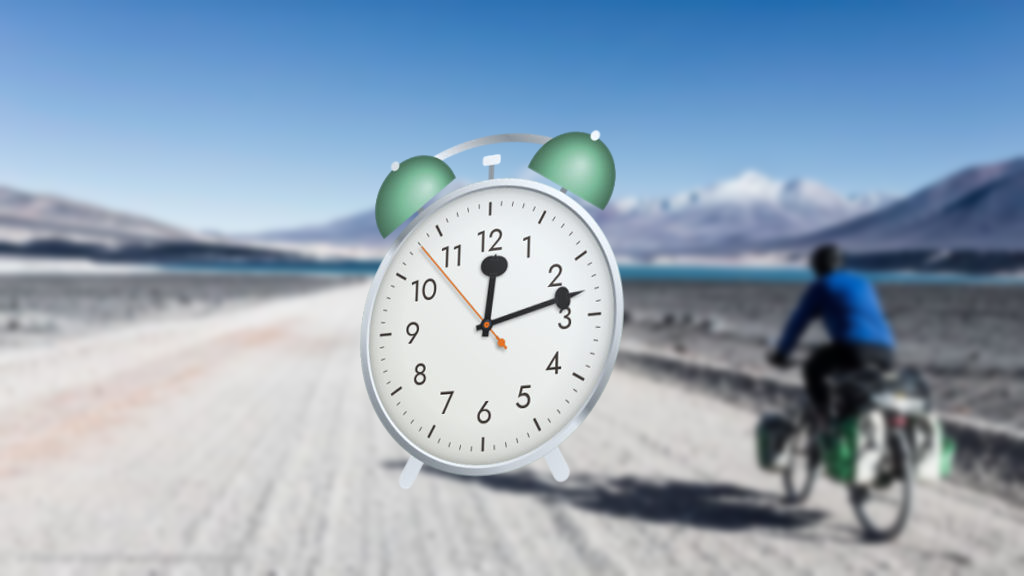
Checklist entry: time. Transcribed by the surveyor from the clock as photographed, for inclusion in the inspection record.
12:12:53
